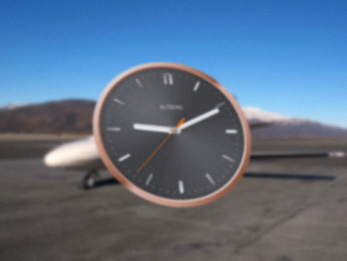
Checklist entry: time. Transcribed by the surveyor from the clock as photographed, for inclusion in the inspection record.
9:10:37
